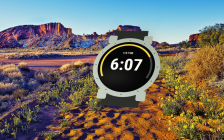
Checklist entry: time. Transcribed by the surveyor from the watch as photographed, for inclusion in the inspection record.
6:07
